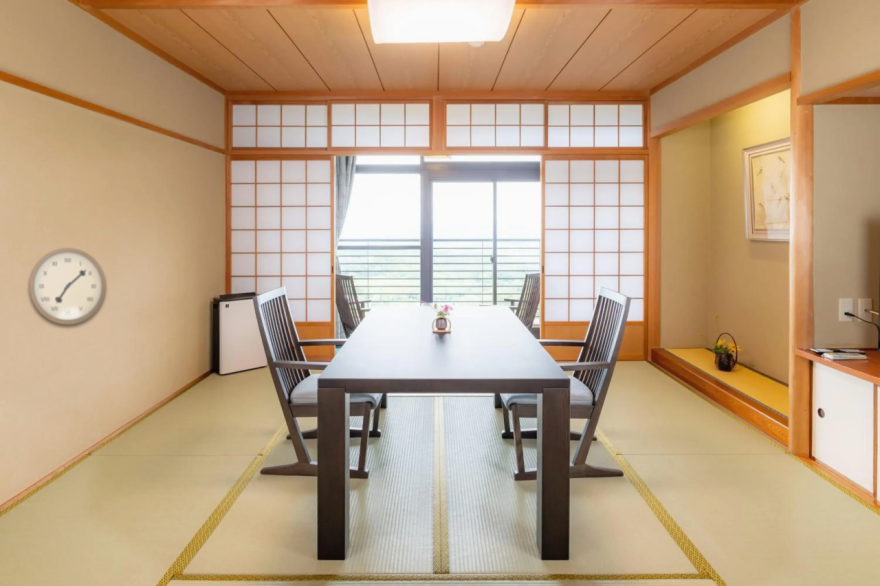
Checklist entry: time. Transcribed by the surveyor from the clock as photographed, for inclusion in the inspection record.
7:08
